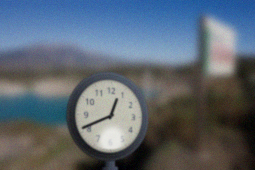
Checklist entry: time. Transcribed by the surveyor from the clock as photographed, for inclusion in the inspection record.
12:41
